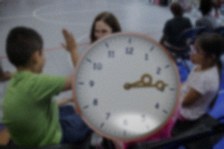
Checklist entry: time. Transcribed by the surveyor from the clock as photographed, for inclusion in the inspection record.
2:14
